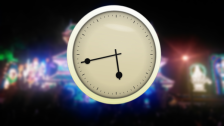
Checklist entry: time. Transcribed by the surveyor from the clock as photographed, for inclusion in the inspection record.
5:43
